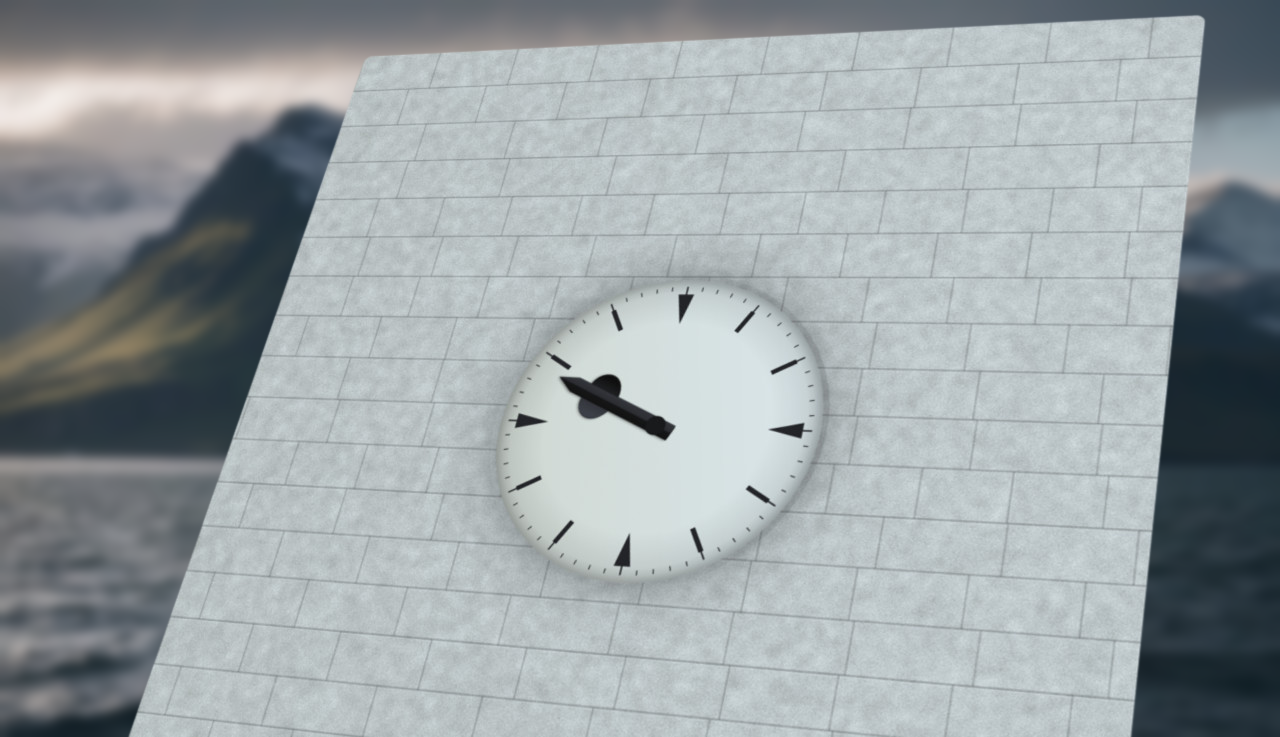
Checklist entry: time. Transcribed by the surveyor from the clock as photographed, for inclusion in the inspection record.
9:49
